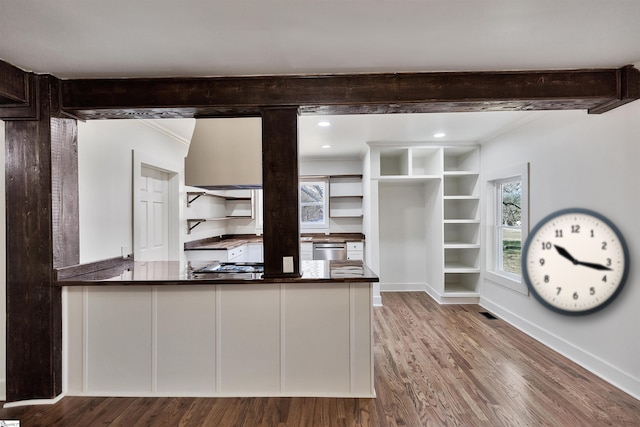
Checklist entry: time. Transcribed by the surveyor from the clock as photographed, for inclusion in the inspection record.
10:17
